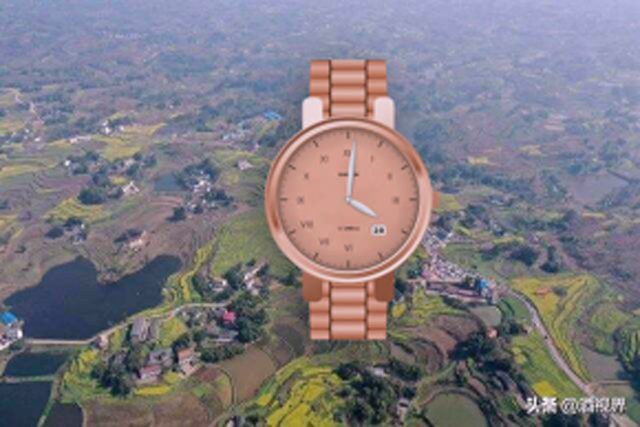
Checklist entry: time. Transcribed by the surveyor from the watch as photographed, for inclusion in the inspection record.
4:01
